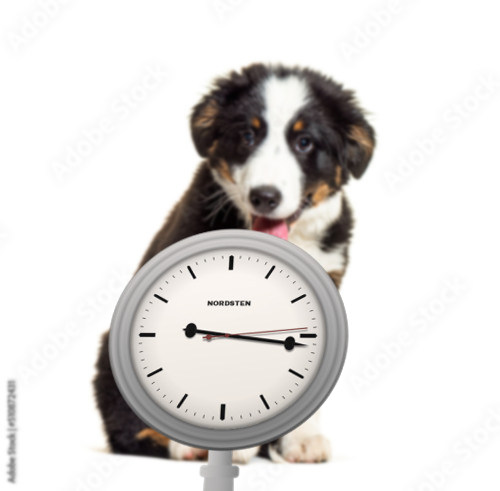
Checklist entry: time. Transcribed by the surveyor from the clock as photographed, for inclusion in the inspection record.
9:16:14
